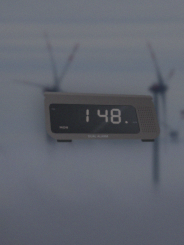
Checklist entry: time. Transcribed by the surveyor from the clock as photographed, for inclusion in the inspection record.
1:48
